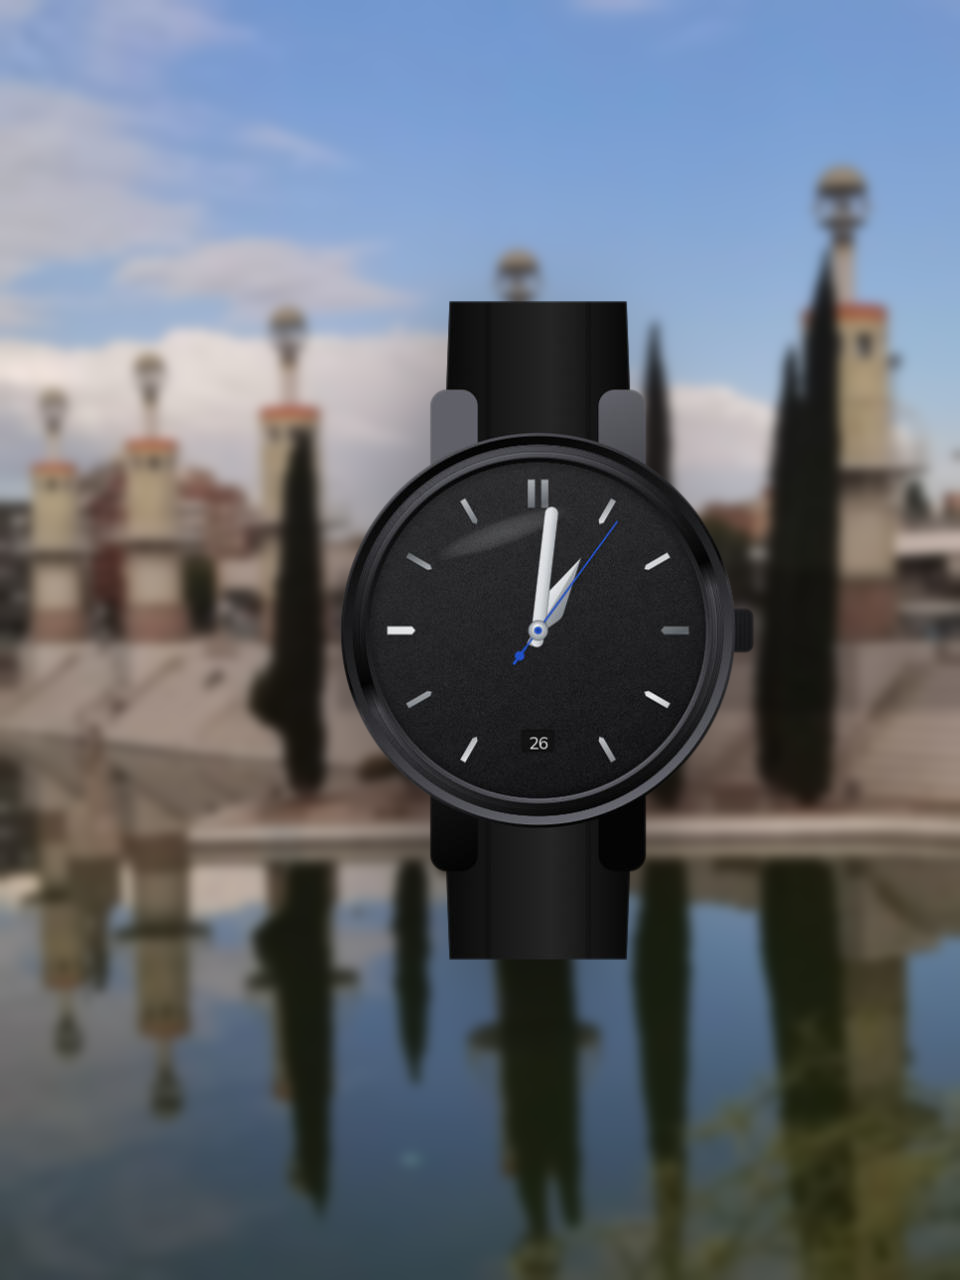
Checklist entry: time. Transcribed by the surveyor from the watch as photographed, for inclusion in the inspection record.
1:01:06
